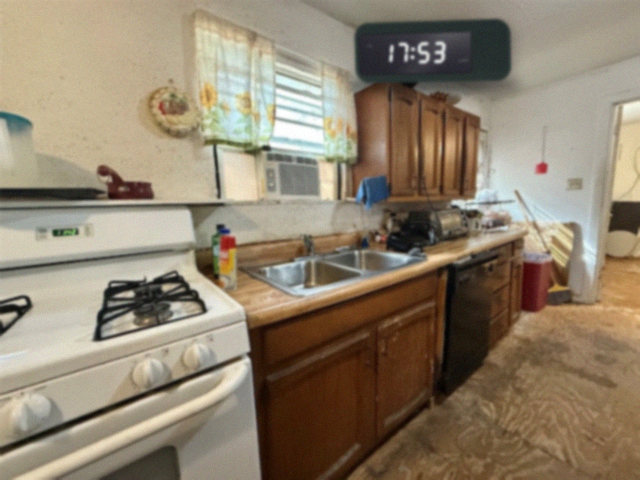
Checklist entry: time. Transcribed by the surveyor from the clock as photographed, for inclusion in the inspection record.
17:53
